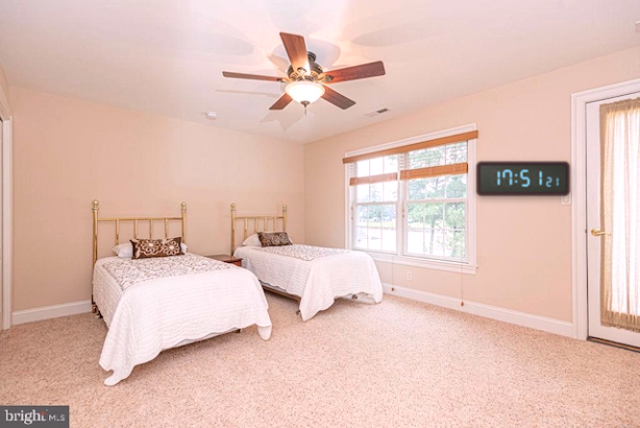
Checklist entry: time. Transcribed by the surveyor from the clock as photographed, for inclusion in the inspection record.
17:51:21
